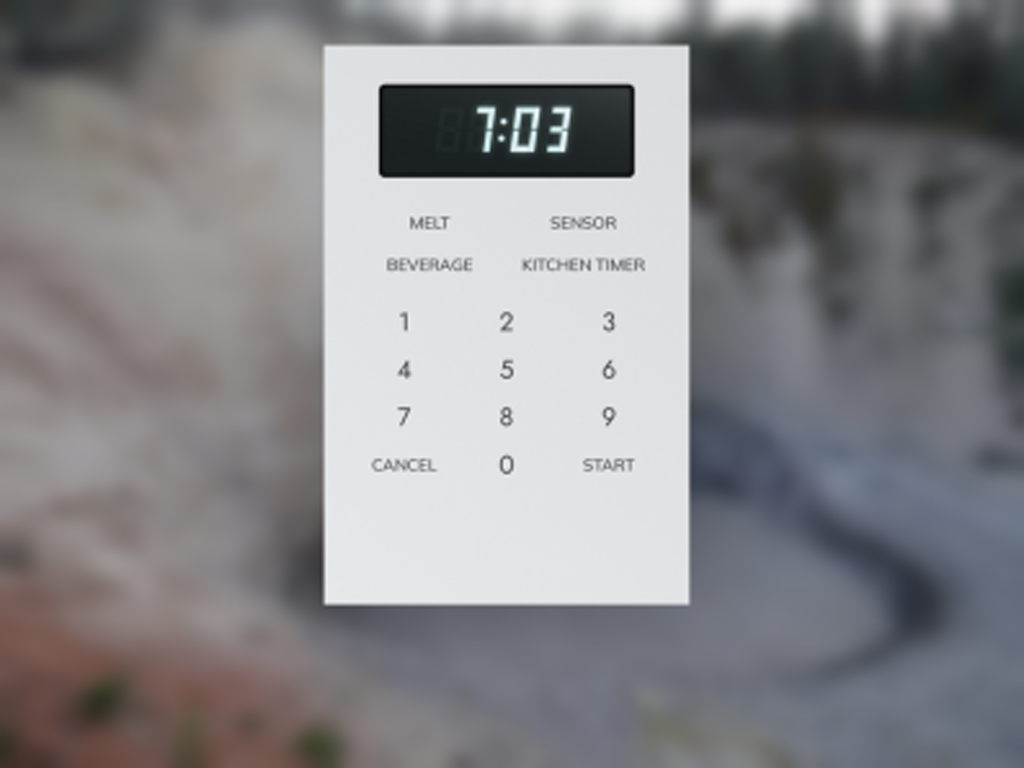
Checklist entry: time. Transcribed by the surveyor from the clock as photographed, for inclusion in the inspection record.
7:03
